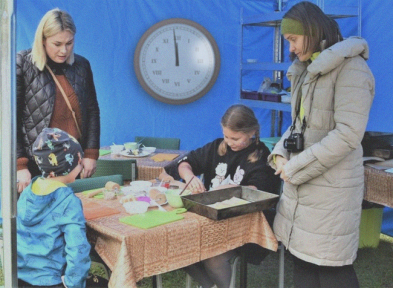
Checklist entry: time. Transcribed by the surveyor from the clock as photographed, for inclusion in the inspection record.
11:59
